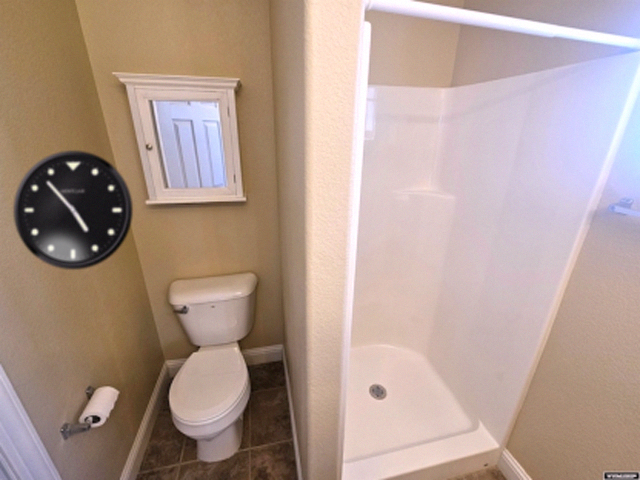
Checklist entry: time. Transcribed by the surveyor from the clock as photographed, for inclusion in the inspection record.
4:53
